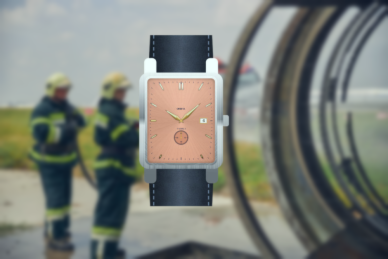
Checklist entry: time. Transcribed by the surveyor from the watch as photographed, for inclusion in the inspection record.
10:08
